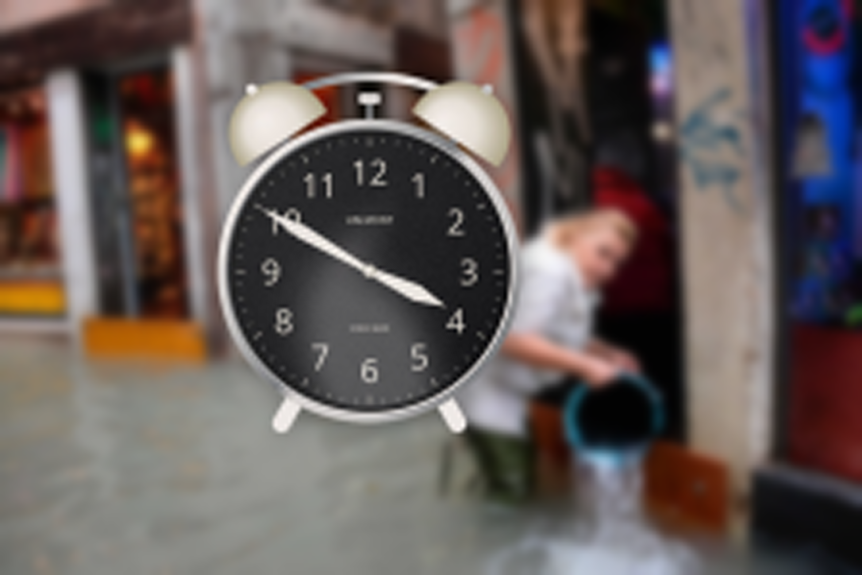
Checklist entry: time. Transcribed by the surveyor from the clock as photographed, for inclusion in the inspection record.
3:50
